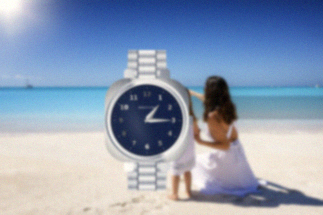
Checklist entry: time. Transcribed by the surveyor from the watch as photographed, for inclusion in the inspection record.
1:15
